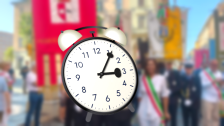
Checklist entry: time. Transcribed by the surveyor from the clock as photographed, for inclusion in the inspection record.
3:06
